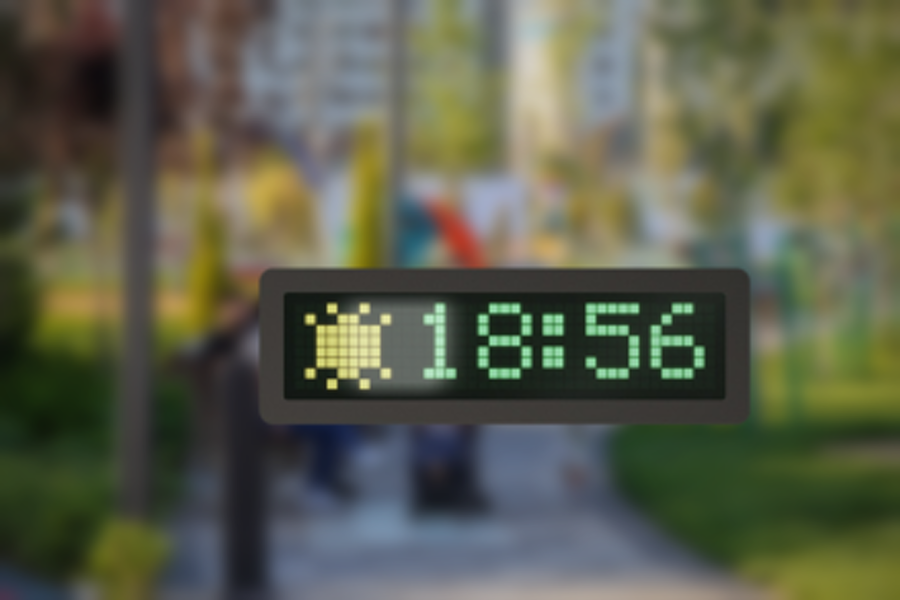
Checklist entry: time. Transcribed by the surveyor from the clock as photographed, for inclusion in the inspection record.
18:56
